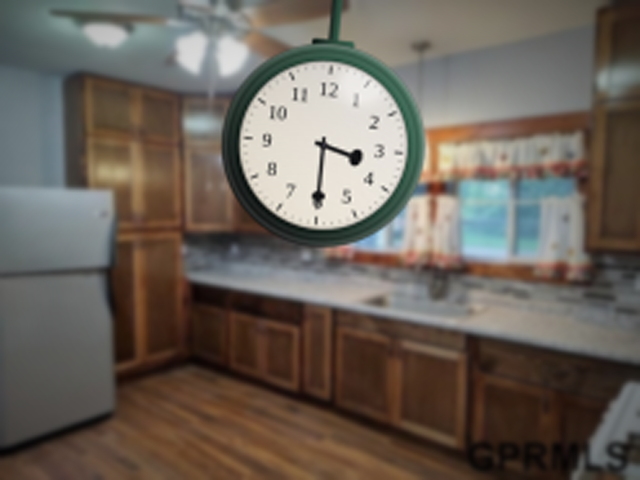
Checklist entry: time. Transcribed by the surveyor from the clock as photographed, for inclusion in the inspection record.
3:30
